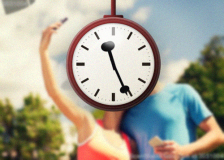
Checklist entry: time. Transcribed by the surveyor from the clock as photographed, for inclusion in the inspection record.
11:26
